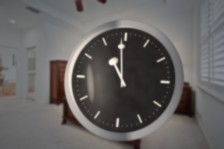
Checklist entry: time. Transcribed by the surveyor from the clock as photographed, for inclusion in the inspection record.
10:59
